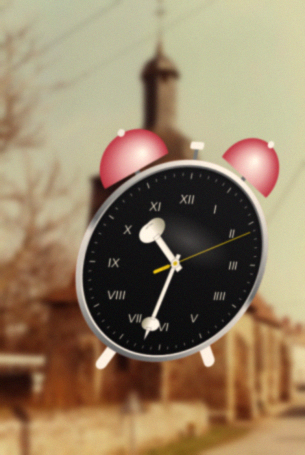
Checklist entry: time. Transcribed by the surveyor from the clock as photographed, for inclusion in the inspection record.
10:32:11
